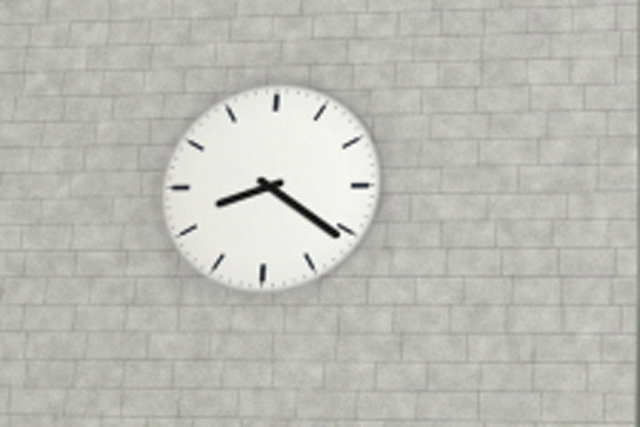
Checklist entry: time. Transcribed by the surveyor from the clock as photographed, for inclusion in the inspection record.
8:21
